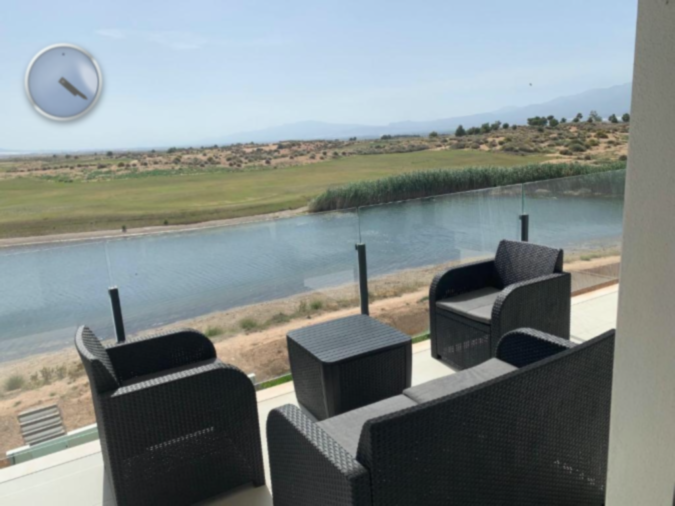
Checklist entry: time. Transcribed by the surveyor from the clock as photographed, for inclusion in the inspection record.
4:21
